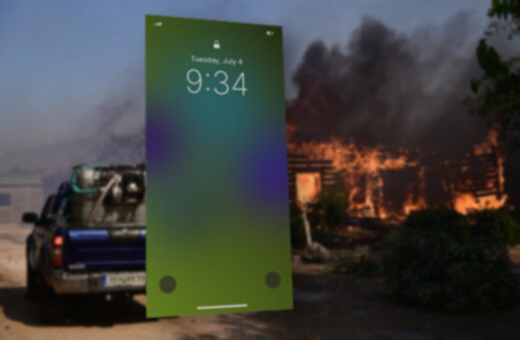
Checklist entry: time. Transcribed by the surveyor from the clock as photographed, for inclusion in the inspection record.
9:34
